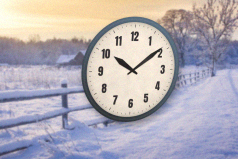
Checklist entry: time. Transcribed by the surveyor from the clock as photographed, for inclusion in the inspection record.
10:09
